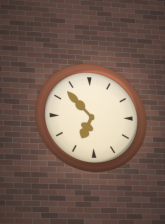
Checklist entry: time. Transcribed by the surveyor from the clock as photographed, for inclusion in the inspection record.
6:53
